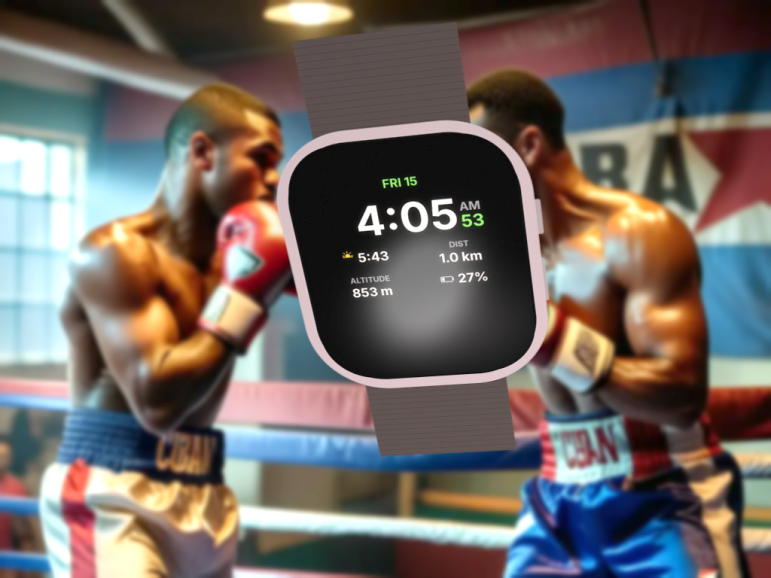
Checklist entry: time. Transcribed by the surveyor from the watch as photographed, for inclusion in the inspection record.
4:05:53
